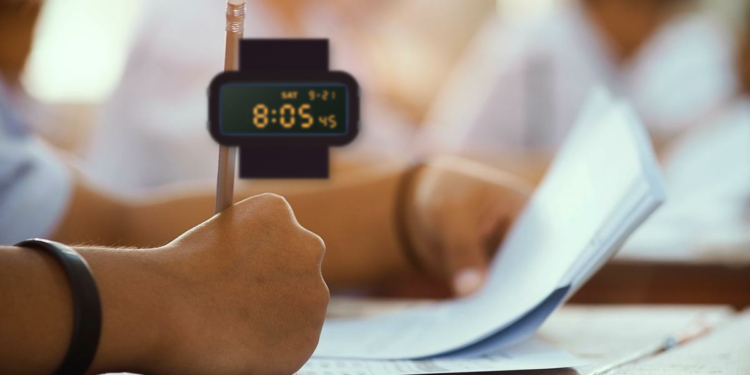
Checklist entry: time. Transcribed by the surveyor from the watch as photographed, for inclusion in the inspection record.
8:05
